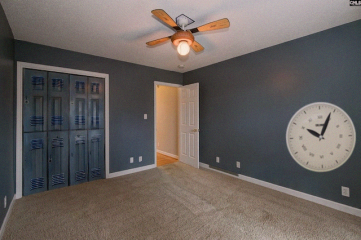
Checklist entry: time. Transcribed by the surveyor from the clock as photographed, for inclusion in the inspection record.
10:04
